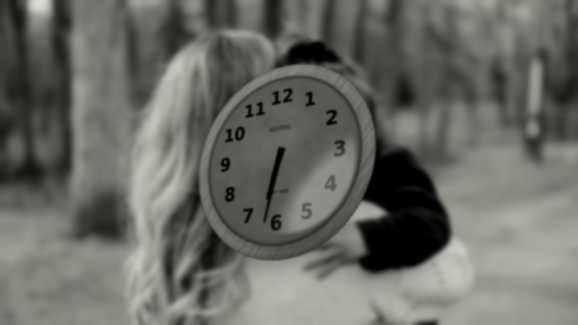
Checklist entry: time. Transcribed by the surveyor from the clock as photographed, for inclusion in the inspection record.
6:32
